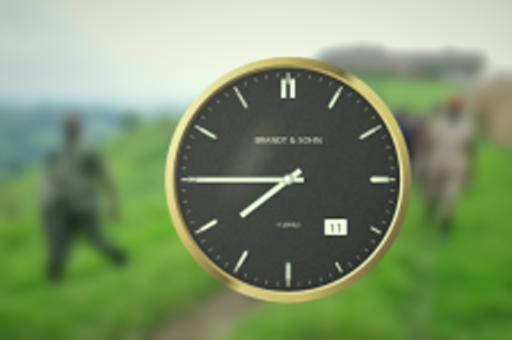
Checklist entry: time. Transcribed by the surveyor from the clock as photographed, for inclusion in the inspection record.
7:45
